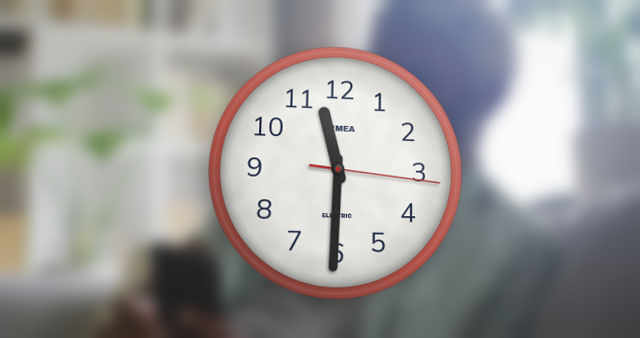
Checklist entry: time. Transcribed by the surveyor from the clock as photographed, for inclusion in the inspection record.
11:30:16
